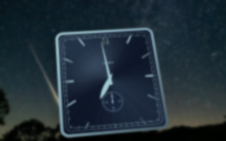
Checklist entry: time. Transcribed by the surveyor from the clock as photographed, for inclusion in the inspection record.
6:59
